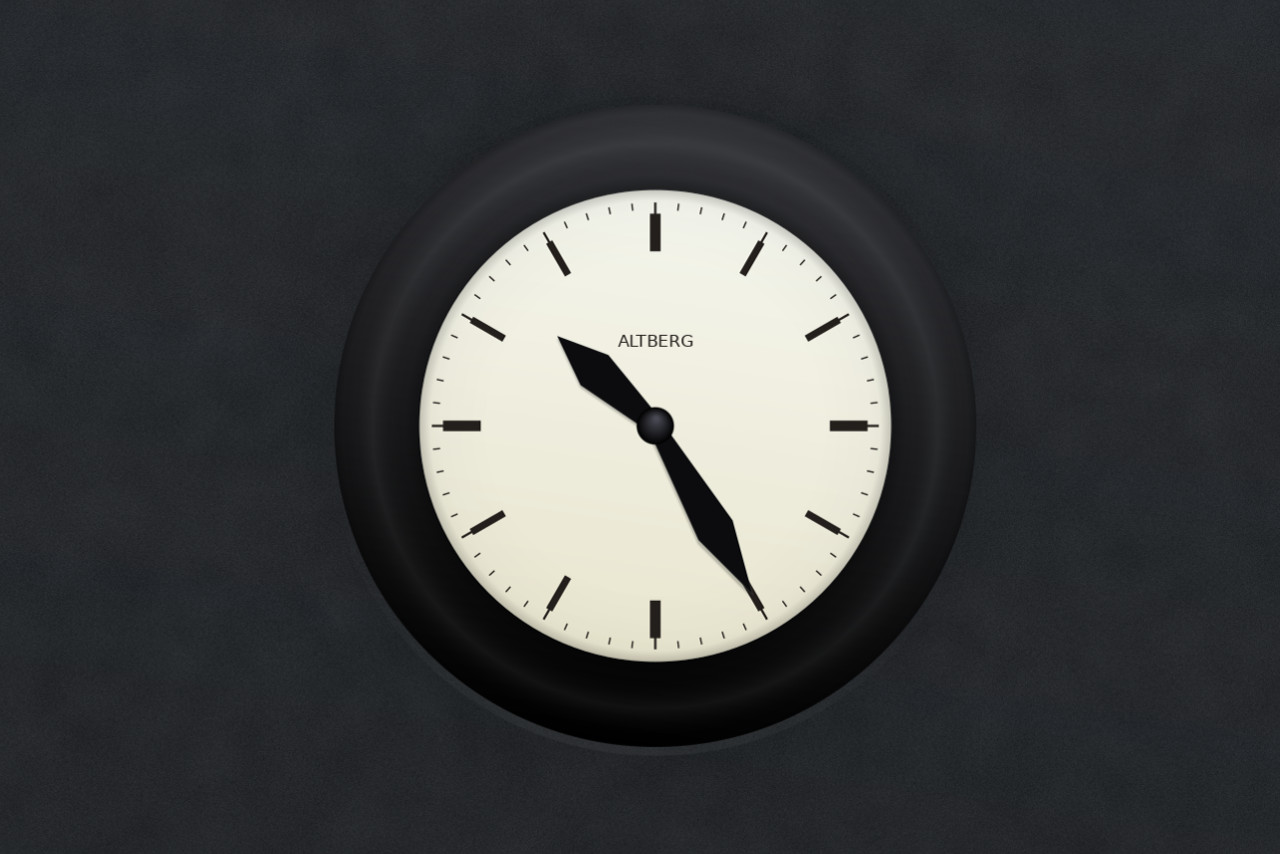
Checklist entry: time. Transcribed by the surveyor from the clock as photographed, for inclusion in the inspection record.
10:25
